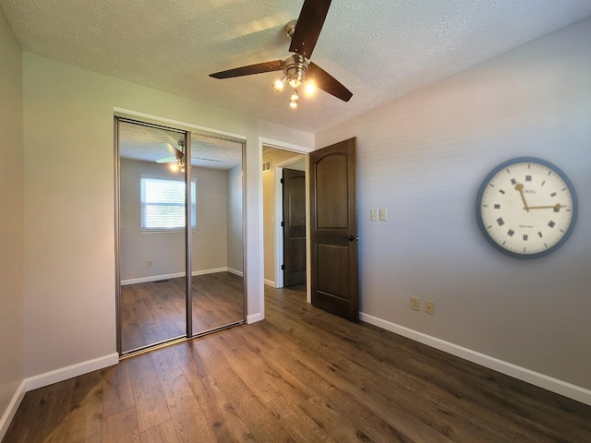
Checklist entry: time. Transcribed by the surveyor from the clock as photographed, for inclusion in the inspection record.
11:14
